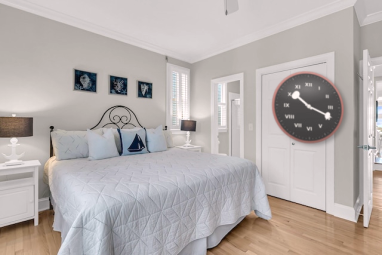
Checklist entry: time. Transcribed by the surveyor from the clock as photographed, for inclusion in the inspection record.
10:19
